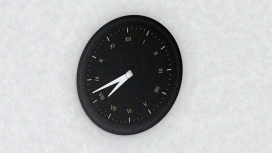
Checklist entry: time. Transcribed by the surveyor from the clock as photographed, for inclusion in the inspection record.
7:42
